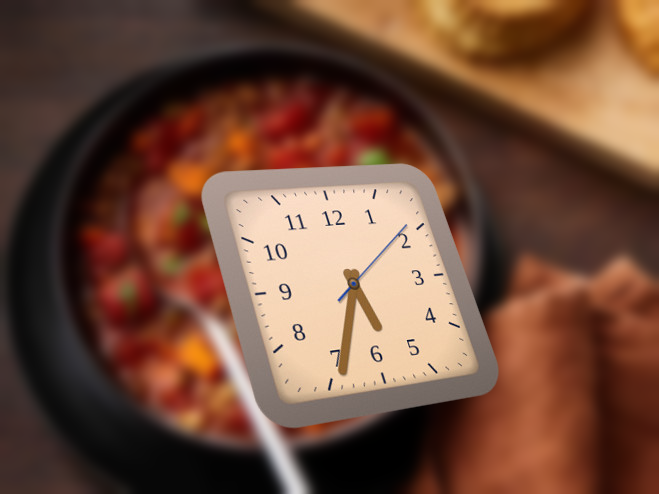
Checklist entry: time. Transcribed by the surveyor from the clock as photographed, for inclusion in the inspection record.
5:34:09
